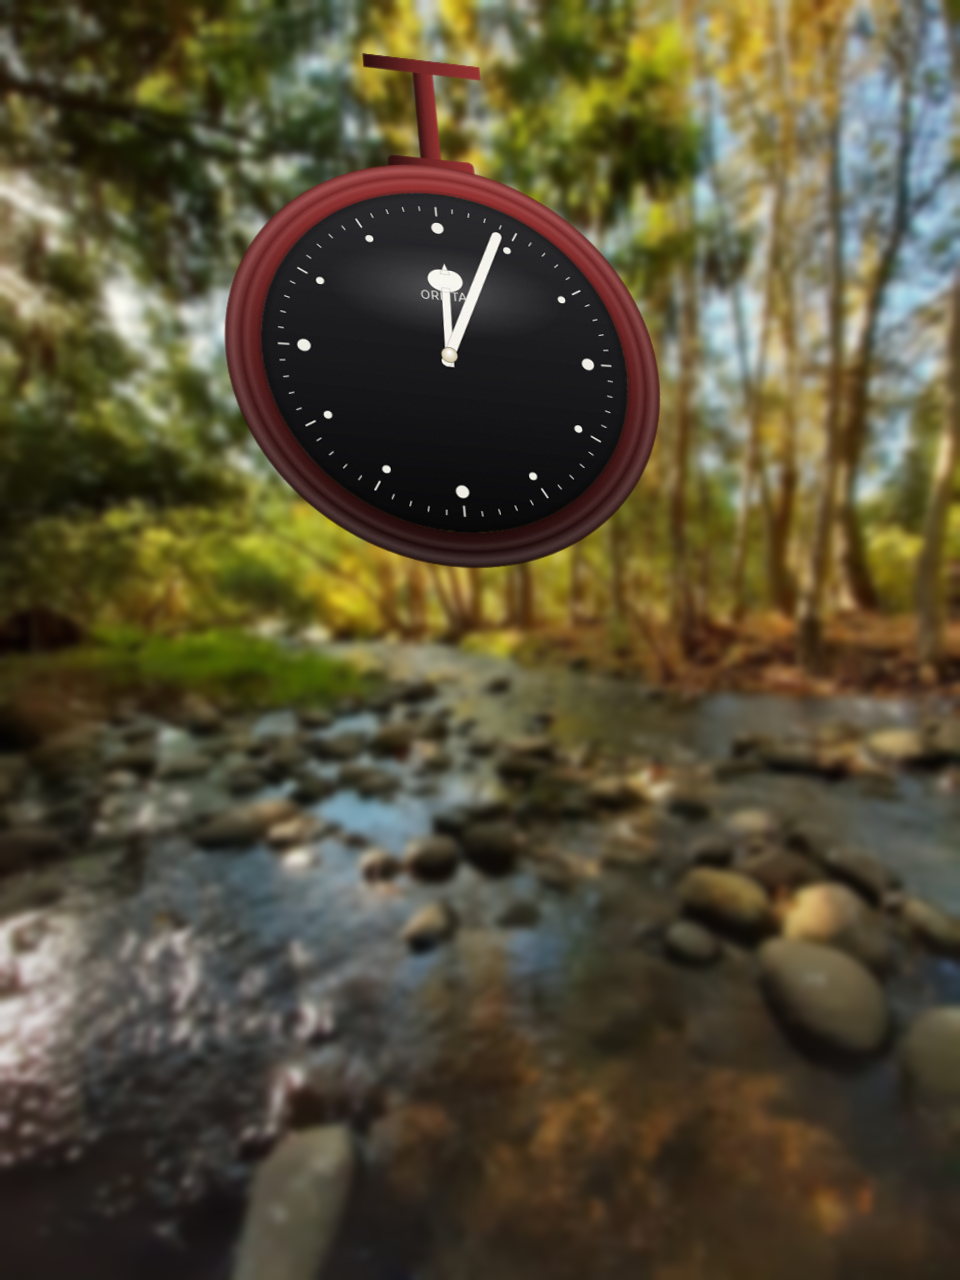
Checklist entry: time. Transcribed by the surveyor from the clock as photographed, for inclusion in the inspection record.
12:04
